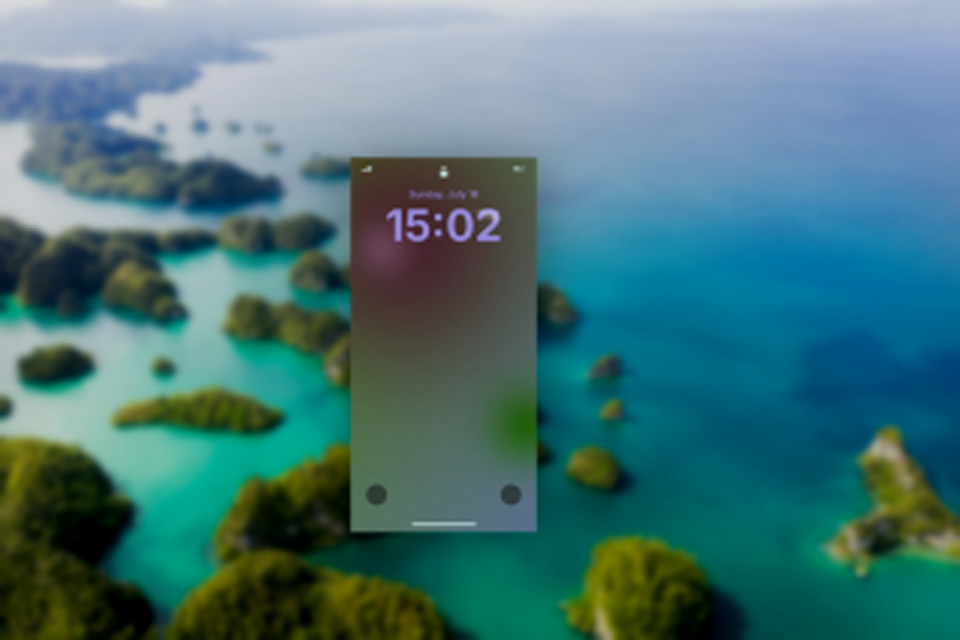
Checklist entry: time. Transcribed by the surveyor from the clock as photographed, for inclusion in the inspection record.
15:02
